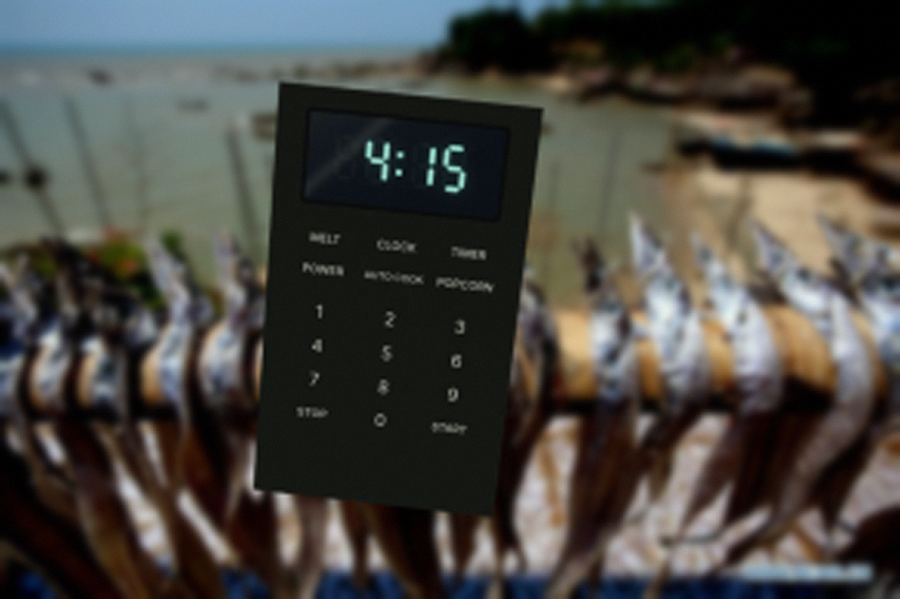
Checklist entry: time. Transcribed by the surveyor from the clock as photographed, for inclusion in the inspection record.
4:15
